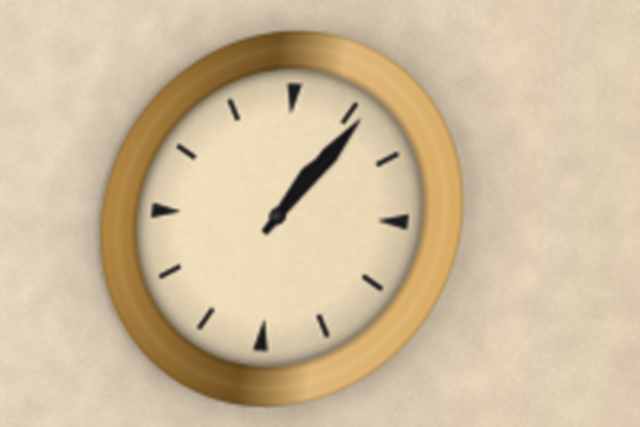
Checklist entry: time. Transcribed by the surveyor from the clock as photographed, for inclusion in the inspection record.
1:06
